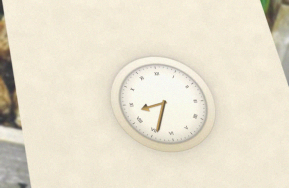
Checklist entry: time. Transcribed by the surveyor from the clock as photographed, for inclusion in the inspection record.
8:34
